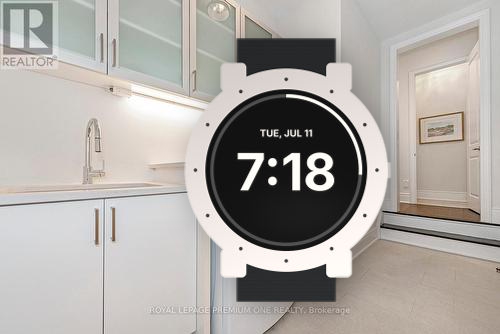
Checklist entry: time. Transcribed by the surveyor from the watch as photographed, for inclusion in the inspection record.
7:18
